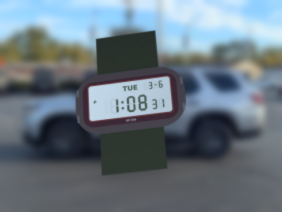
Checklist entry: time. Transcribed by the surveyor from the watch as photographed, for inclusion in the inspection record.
1:08:31
